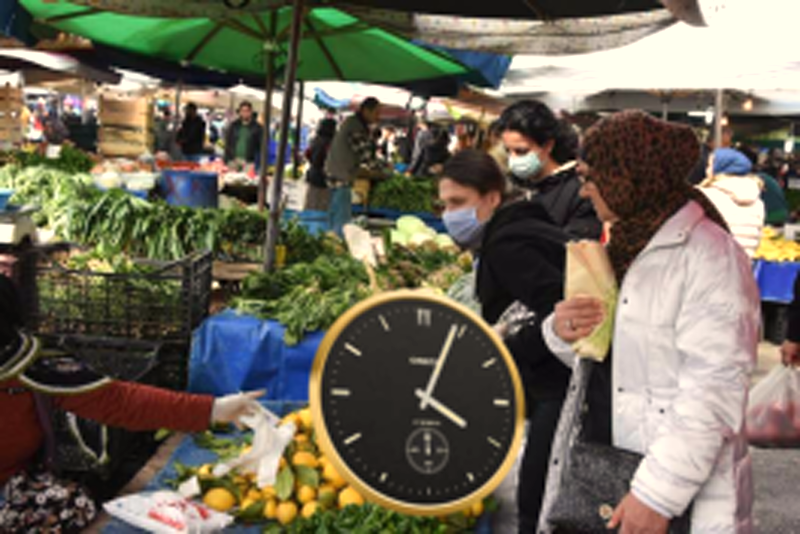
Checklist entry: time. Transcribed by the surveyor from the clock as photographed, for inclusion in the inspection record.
4:04
